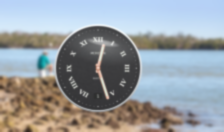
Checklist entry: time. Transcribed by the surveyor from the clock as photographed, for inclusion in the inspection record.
12:27
